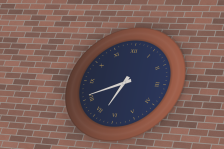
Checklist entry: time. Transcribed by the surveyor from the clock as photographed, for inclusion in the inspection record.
6:41
